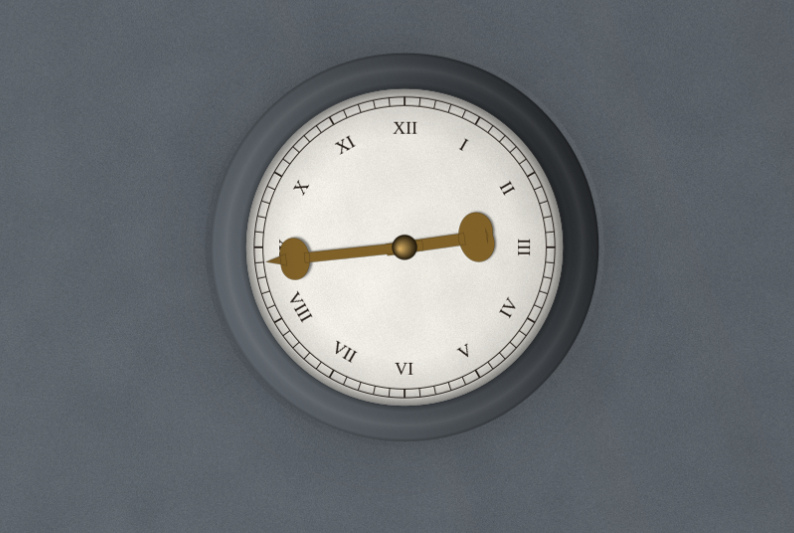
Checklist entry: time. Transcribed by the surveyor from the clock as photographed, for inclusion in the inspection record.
2:44
